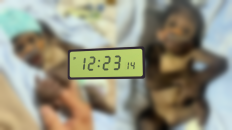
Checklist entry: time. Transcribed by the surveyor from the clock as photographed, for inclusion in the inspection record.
12:23:14
